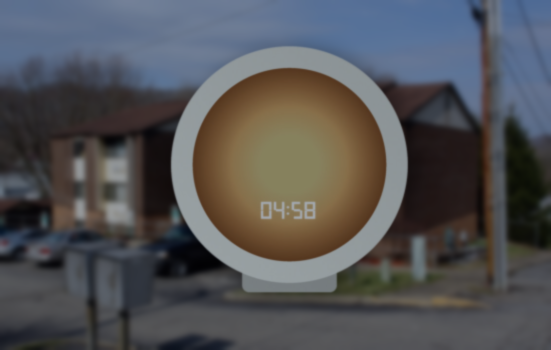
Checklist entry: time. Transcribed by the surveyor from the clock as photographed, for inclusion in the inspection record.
4:58
